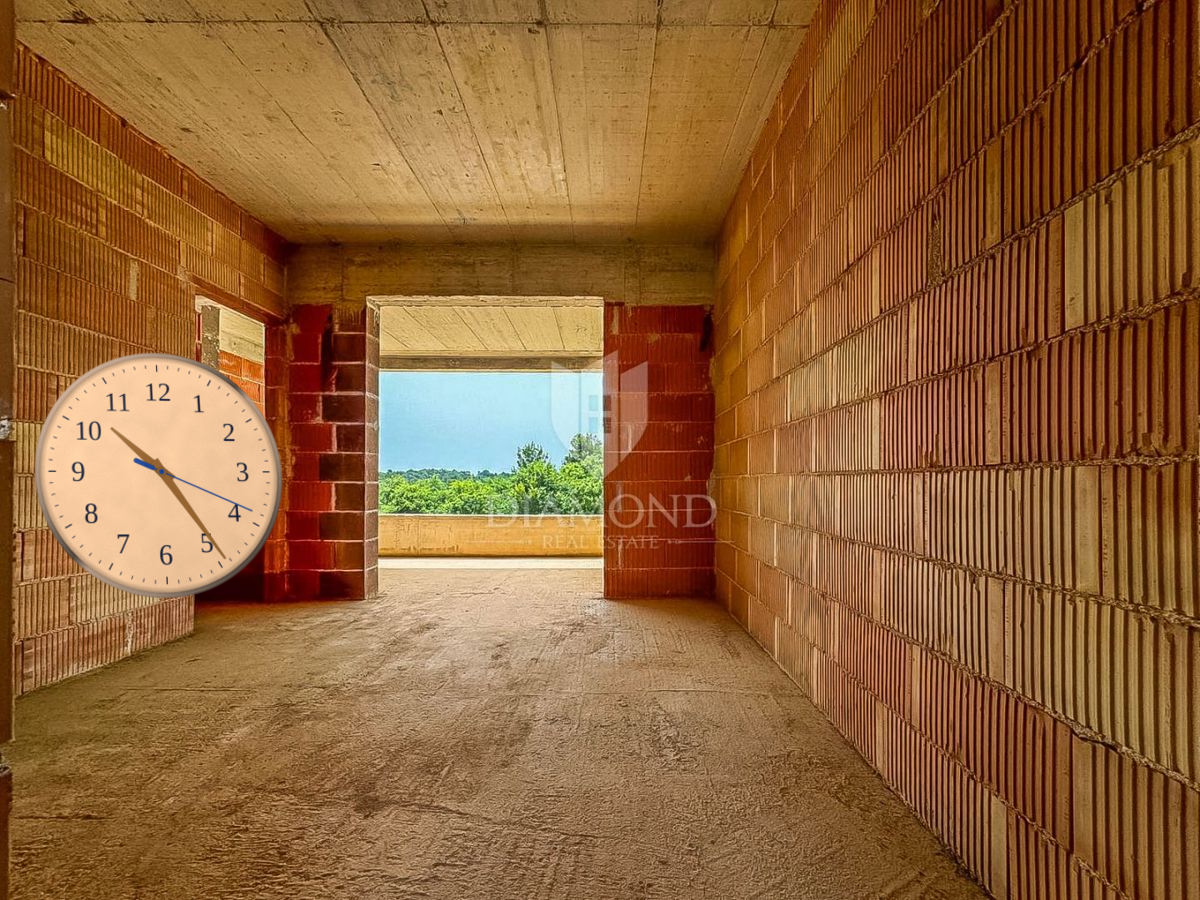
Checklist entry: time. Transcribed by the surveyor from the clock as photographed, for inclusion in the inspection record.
10:24:19
